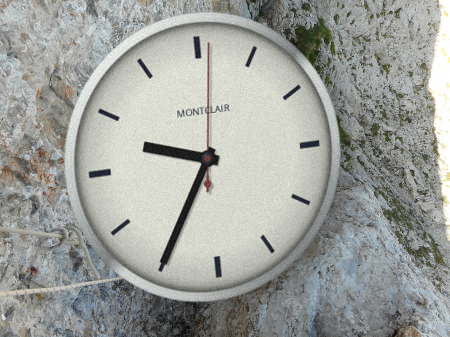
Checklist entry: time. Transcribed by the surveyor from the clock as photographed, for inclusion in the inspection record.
9:35:01
